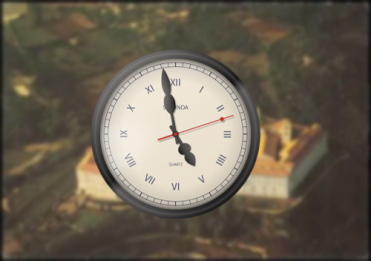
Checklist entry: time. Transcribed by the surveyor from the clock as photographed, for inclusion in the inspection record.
4:58:12
